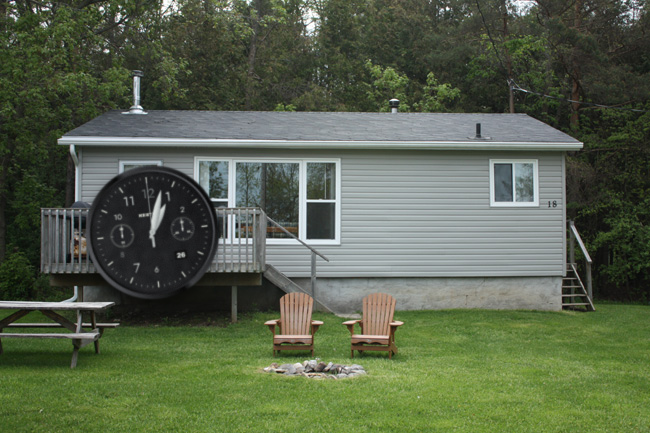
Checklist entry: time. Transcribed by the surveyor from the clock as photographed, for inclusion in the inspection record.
1:03
